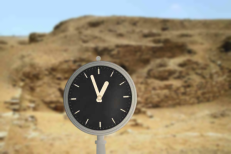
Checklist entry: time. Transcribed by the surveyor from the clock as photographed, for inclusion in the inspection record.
12:57
